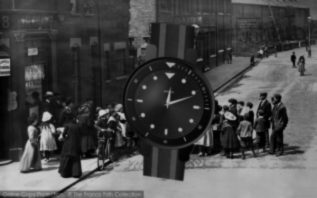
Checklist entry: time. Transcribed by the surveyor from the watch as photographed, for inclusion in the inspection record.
12:11
